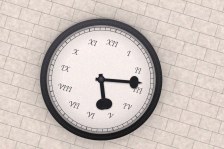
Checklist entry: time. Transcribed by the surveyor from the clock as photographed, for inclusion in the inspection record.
5:13
